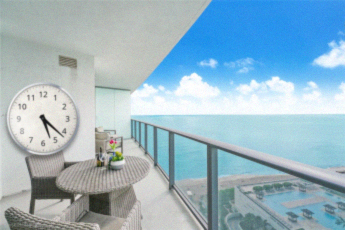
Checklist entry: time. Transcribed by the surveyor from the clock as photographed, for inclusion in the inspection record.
5:22
